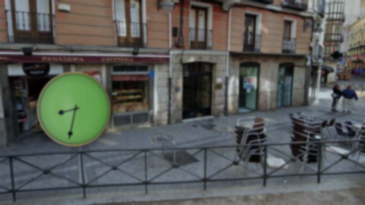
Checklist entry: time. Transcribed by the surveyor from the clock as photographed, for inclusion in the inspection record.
8:32
